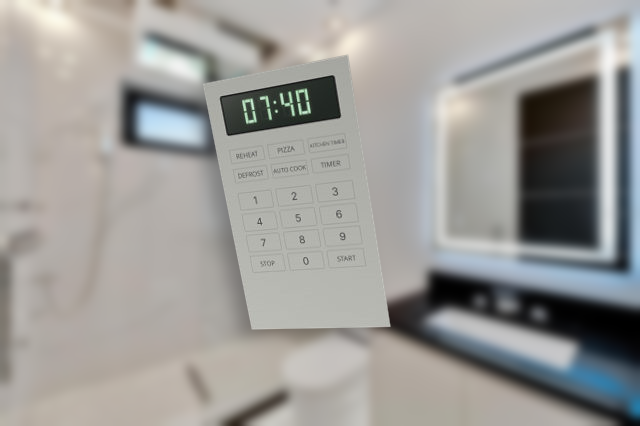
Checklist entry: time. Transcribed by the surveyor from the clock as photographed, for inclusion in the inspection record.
7:40
